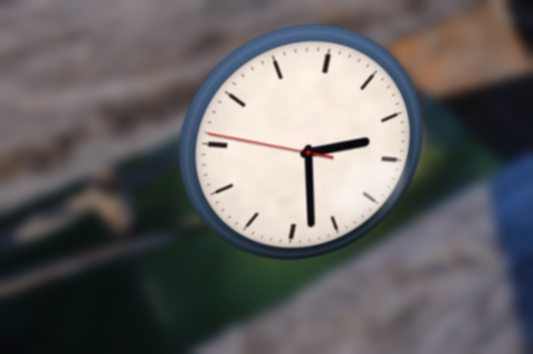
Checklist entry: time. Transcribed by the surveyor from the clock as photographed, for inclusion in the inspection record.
2:27:46
